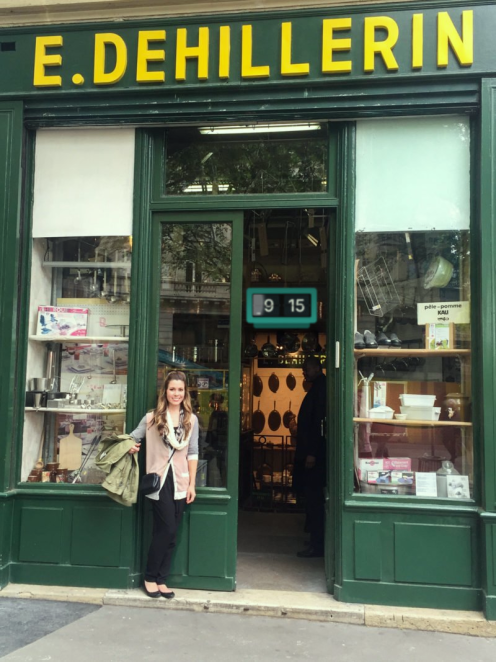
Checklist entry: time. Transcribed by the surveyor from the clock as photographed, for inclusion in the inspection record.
9:15
